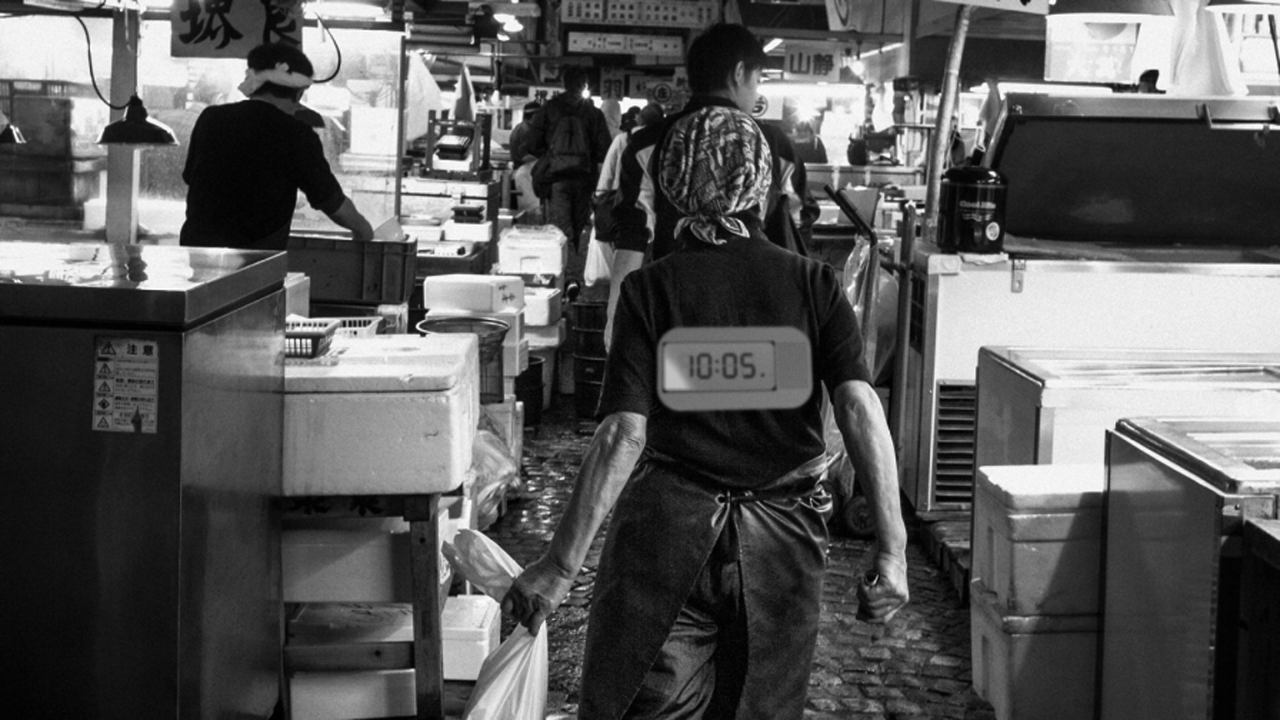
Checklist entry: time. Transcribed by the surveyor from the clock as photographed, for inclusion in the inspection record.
10:05
